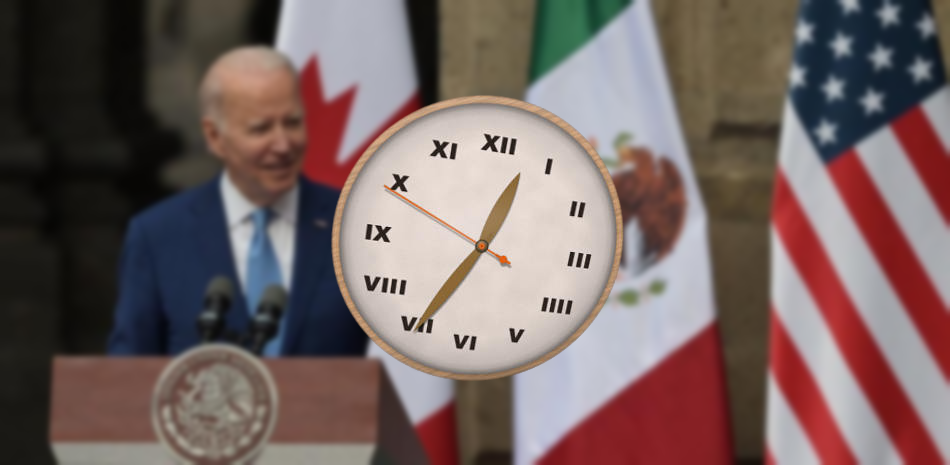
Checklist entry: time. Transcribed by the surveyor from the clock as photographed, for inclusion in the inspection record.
12:34:49
